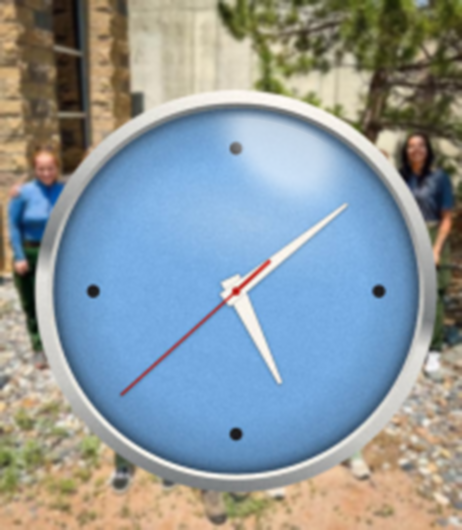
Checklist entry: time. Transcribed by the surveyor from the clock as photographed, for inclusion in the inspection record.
5:08:38
